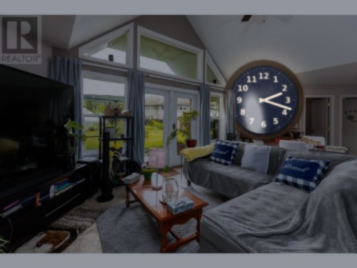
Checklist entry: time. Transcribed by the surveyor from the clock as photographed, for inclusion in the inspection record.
2:18
